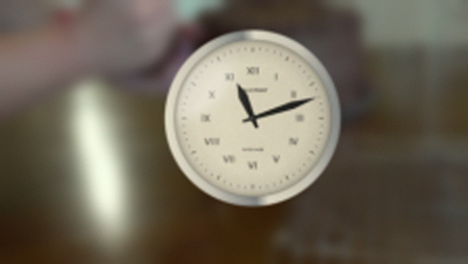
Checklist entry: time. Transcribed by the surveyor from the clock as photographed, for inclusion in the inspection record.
11:12
